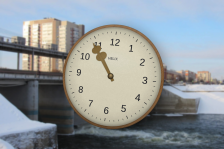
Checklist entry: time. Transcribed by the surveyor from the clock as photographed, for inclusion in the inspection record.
10:54
